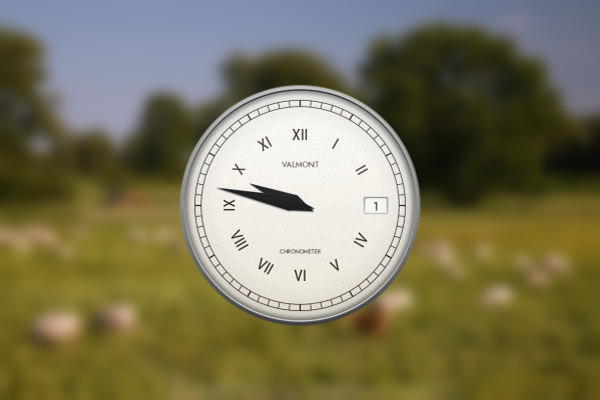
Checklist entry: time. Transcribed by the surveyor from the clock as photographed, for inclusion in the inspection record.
9:47
